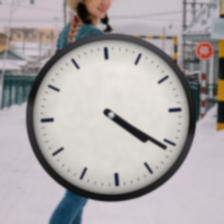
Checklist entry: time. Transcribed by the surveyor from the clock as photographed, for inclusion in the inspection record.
4:21
